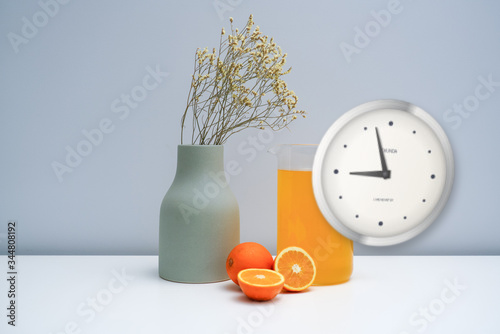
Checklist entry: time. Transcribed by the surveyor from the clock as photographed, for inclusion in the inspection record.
8:57
